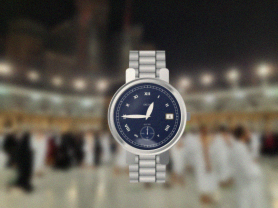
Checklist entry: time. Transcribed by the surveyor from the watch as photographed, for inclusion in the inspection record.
12:45
